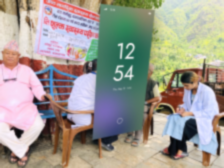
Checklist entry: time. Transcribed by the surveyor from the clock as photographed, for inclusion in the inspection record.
12:54
